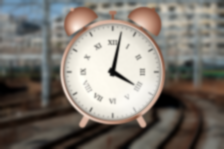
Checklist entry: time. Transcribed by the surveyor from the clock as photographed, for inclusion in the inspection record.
4:02
